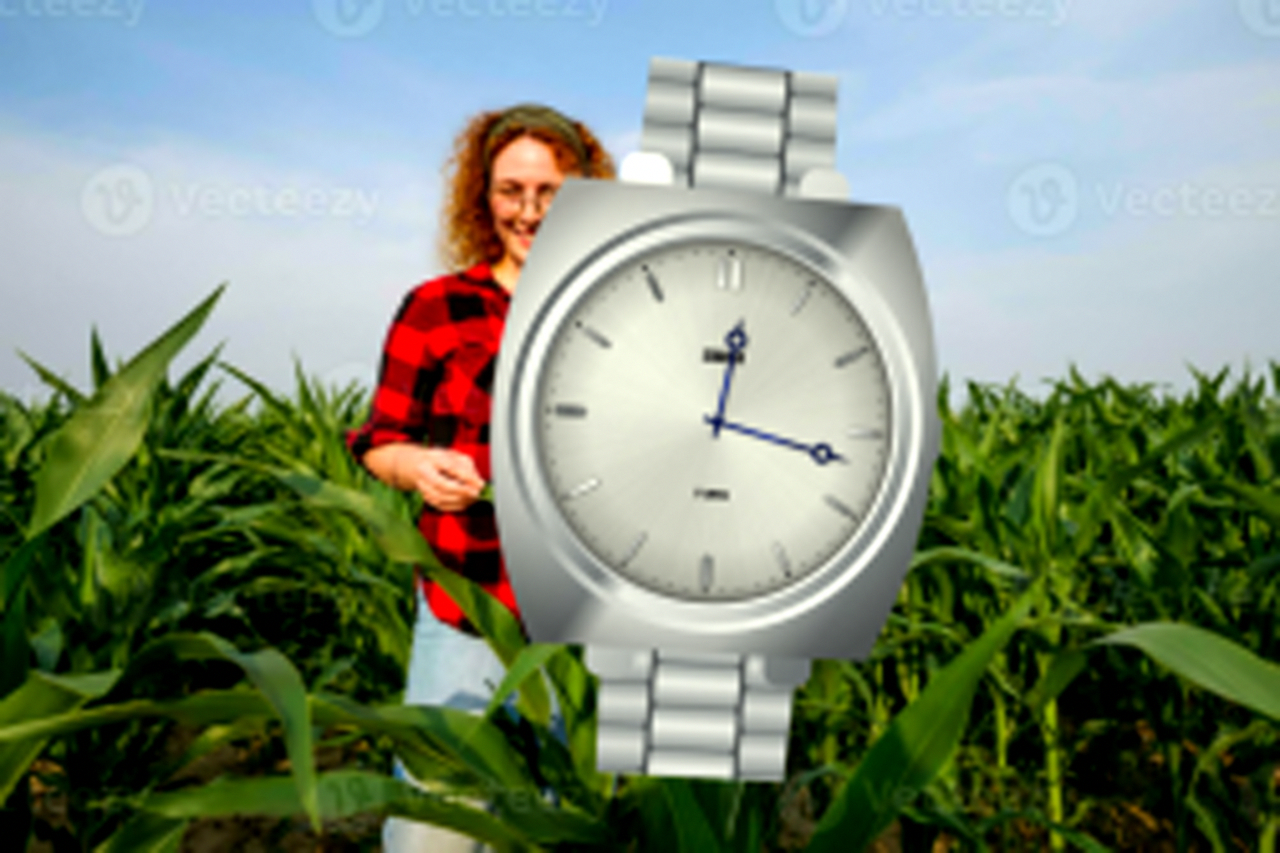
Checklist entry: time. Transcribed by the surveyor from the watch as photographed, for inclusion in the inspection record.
12:17
